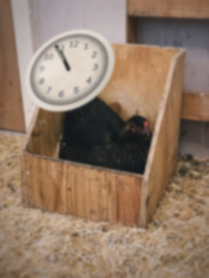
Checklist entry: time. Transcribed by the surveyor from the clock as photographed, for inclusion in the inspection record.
10:54
